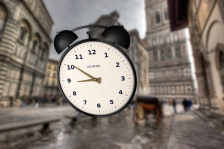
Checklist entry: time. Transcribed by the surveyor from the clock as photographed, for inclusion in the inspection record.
8:51
